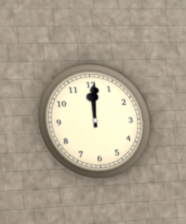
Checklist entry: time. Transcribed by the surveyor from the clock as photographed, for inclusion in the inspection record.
12:01
